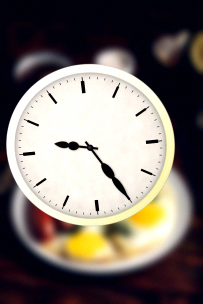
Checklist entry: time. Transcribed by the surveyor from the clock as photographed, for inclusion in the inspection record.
9:25
